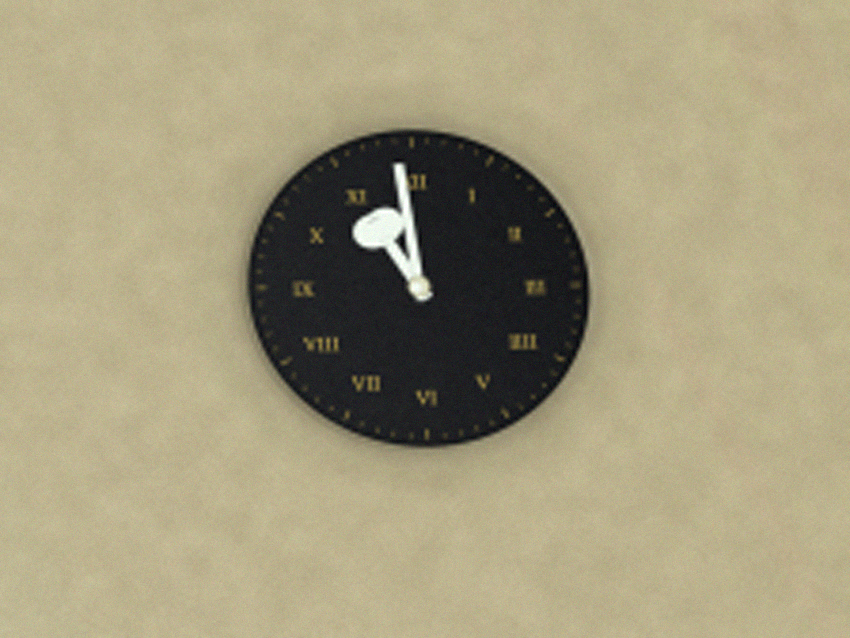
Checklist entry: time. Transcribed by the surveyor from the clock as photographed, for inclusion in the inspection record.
10:59
